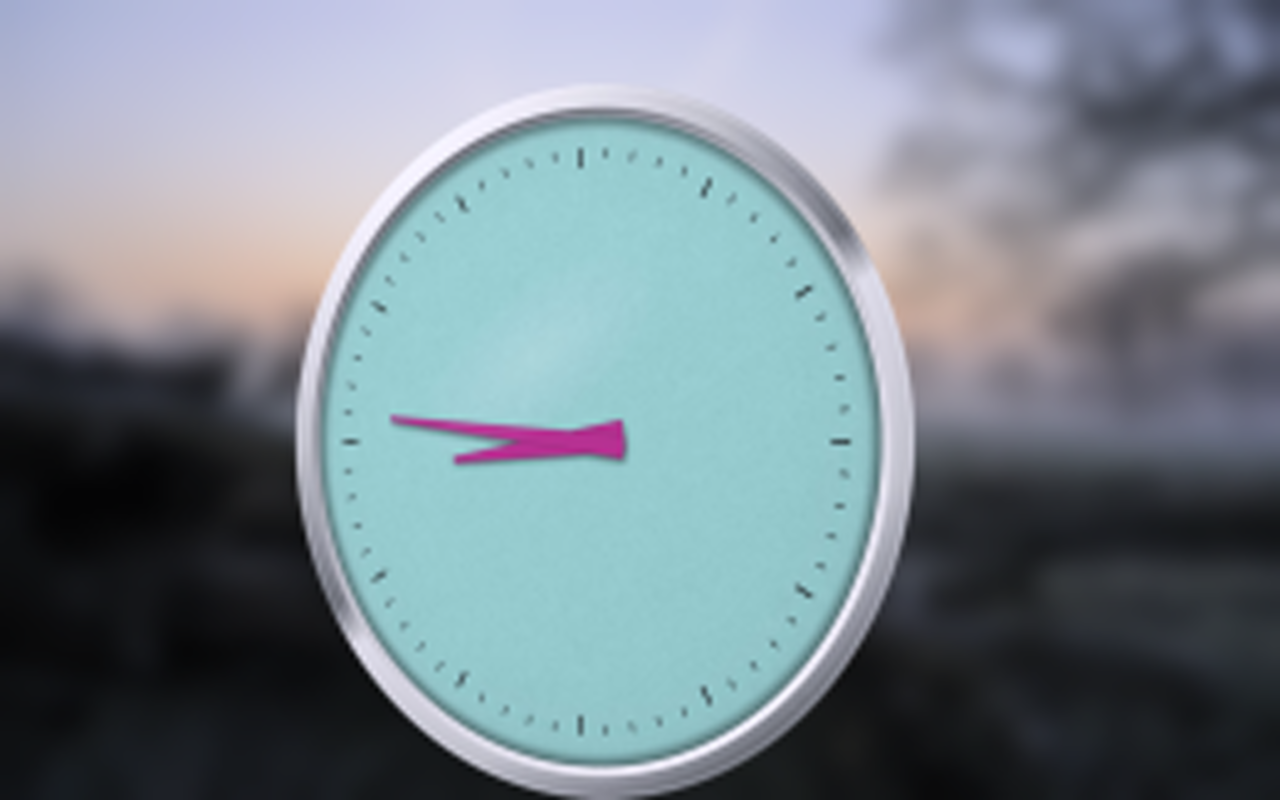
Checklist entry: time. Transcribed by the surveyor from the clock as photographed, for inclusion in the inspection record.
8:46
